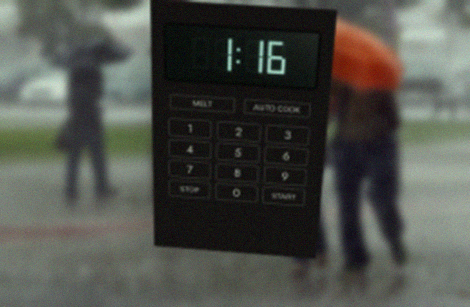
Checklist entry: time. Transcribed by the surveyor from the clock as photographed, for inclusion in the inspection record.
1:16
